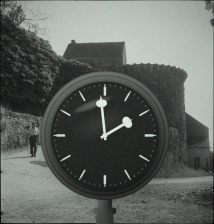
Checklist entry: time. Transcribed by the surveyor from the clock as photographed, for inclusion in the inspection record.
1:59
